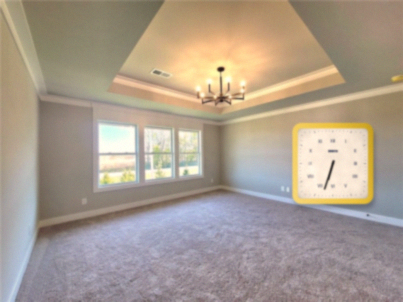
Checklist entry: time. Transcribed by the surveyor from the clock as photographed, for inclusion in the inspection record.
6:33
